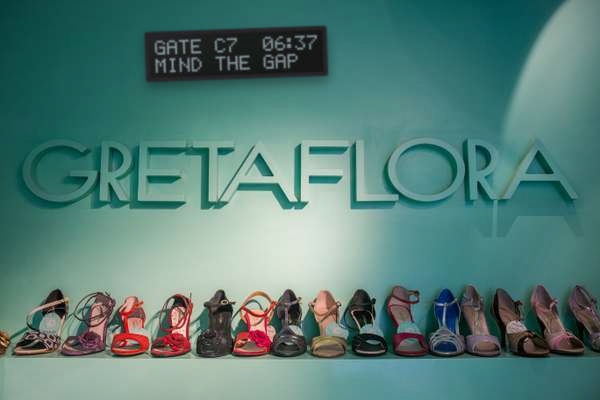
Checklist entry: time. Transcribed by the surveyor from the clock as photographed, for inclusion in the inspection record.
6:37
